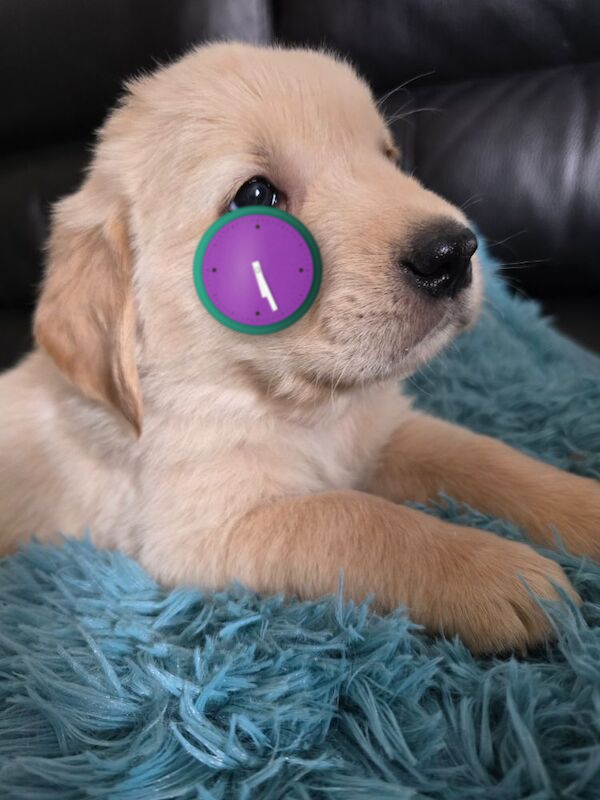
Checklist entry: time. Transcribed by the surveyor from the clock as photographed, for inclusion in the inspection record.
5:26
